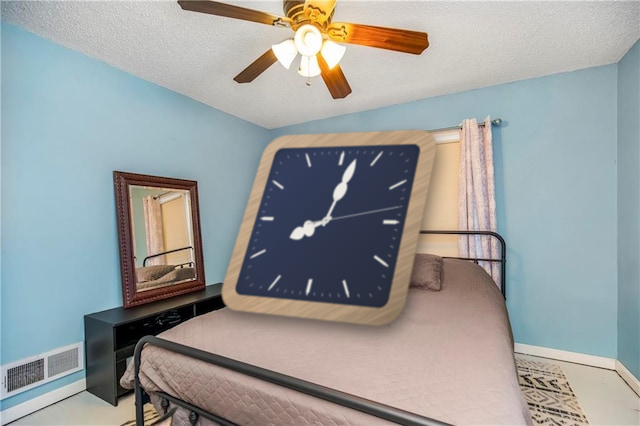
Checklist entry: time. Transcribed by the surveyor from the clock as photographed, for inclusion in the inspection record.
8:02:13
